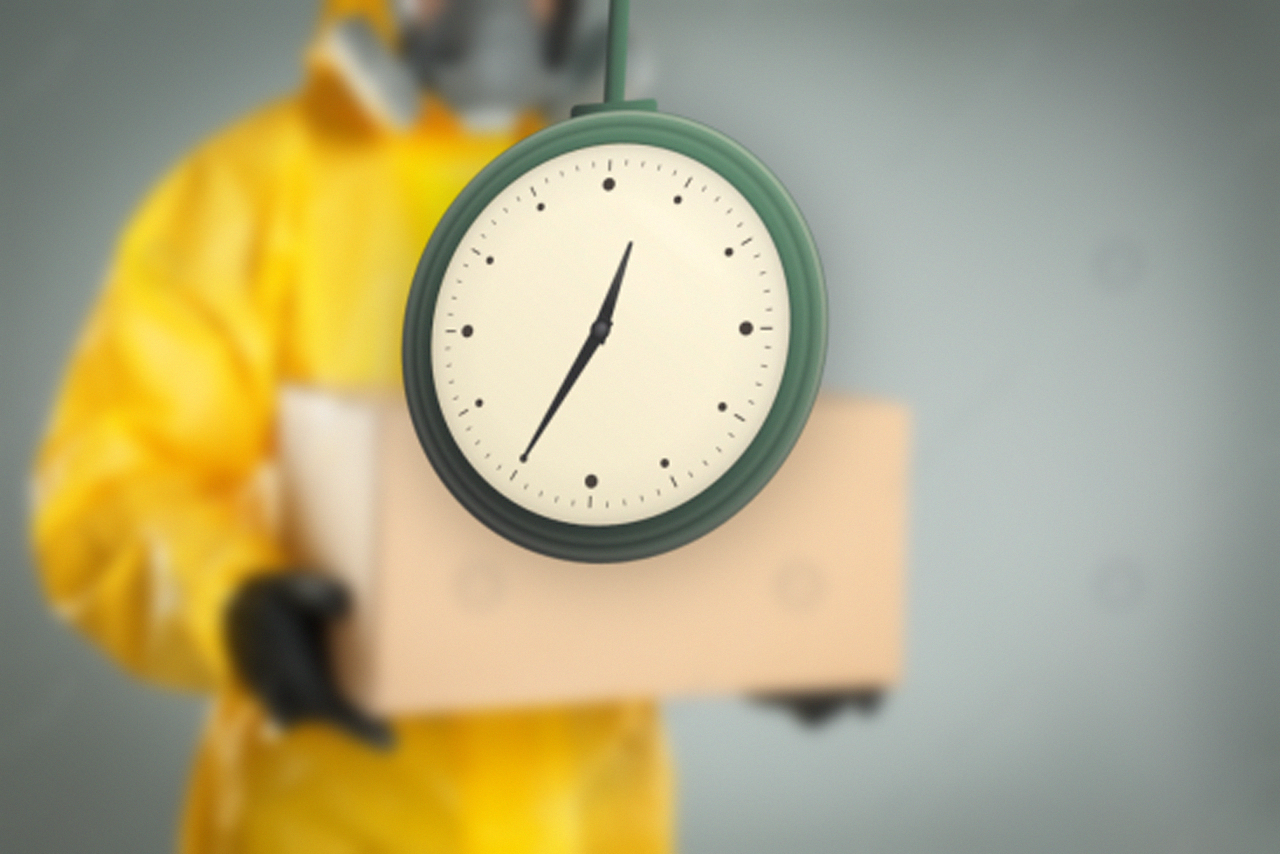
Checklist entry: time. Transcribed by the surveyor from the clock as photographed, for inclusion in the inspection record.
12:35
